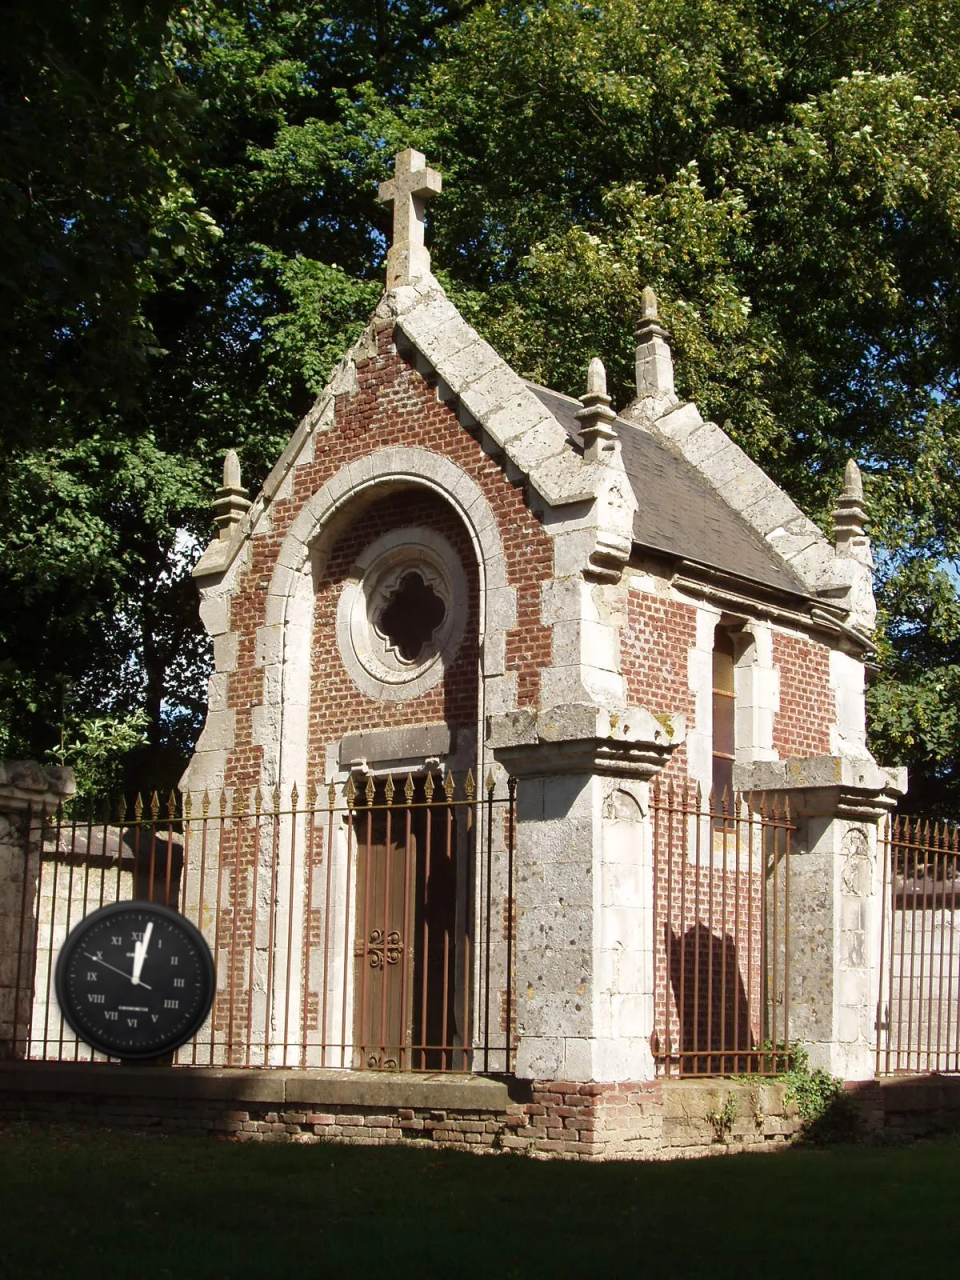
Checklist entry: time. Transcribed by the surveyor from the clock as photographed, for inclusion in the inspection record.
12:01:49
